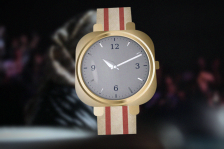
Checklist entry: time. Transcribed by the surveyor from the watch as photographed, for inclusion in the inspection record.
10:11
